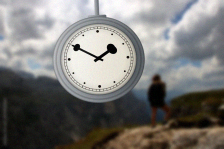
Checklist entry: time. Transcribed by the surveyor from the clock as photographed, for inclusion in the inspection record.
1:50
